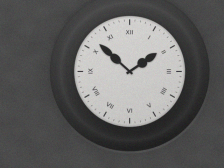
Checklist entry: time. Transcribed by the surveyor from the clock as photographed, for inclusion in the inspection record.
1:52
